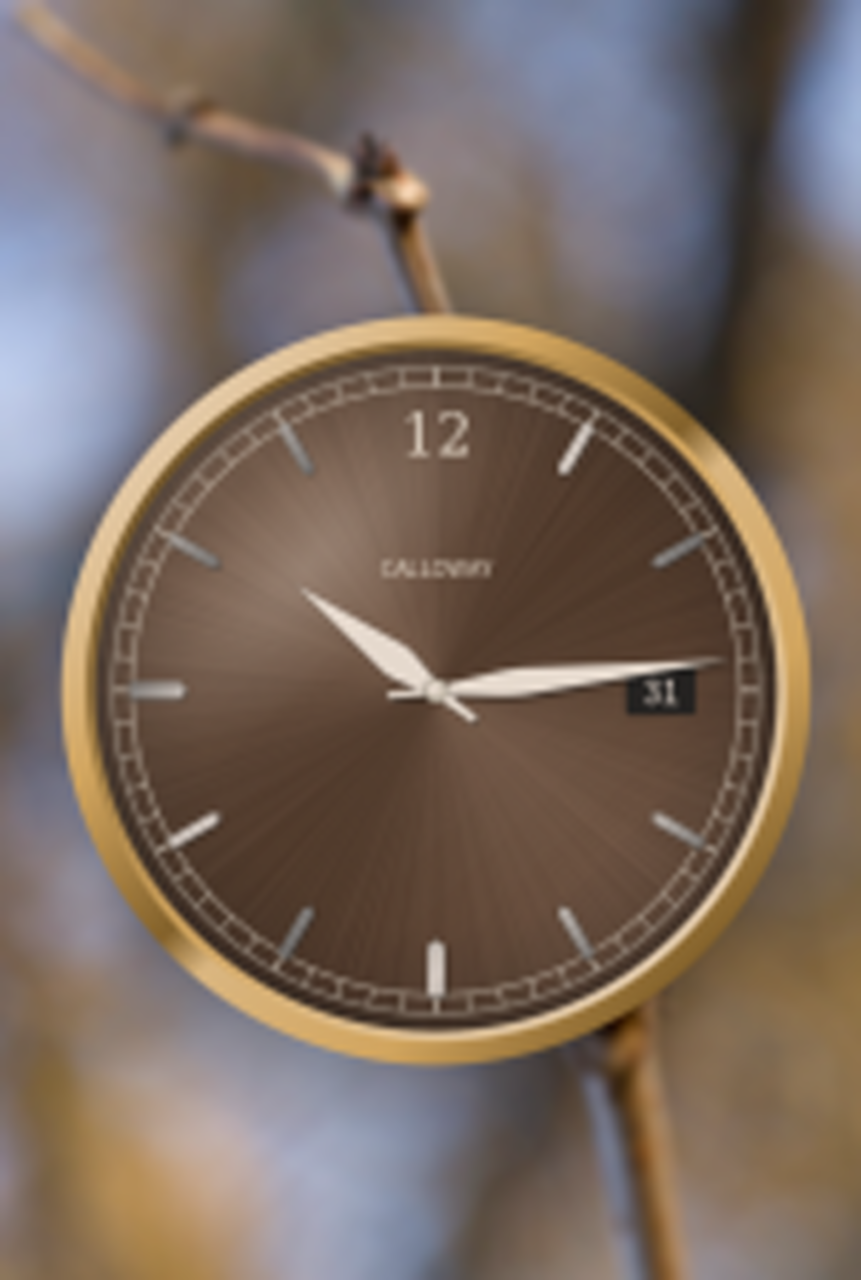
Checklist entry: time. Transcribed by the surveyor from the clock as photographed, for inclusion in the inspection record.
10:14
